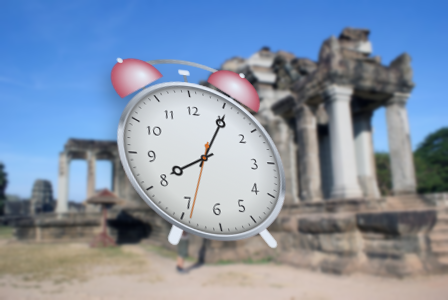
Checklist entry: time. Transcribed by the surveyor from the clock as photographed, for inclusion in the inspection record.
8:05:34
